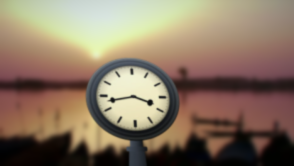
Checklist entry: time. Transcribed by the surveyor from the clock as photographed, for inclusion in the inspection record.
3:43
